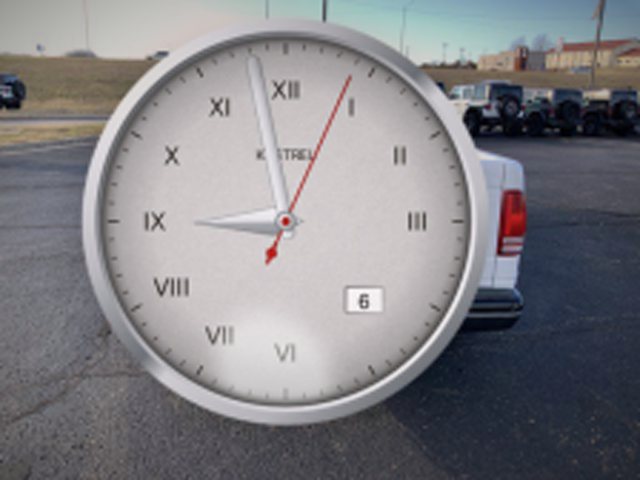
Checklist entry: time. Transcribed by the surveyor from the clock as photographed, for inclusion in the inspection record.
8:58:04
